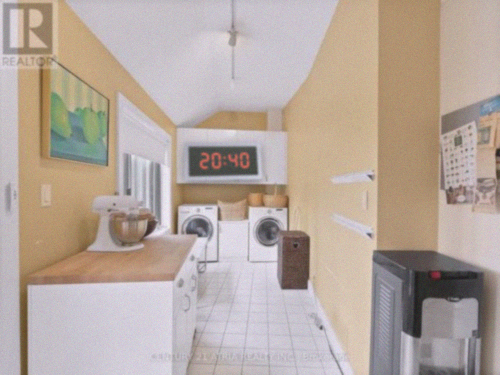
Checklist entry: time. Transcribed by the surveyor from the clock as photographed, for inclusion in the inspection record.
20:40
